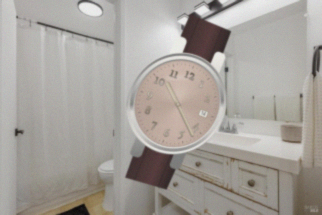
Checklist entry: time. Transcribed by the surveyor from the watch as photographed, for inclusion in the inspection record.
10:22
